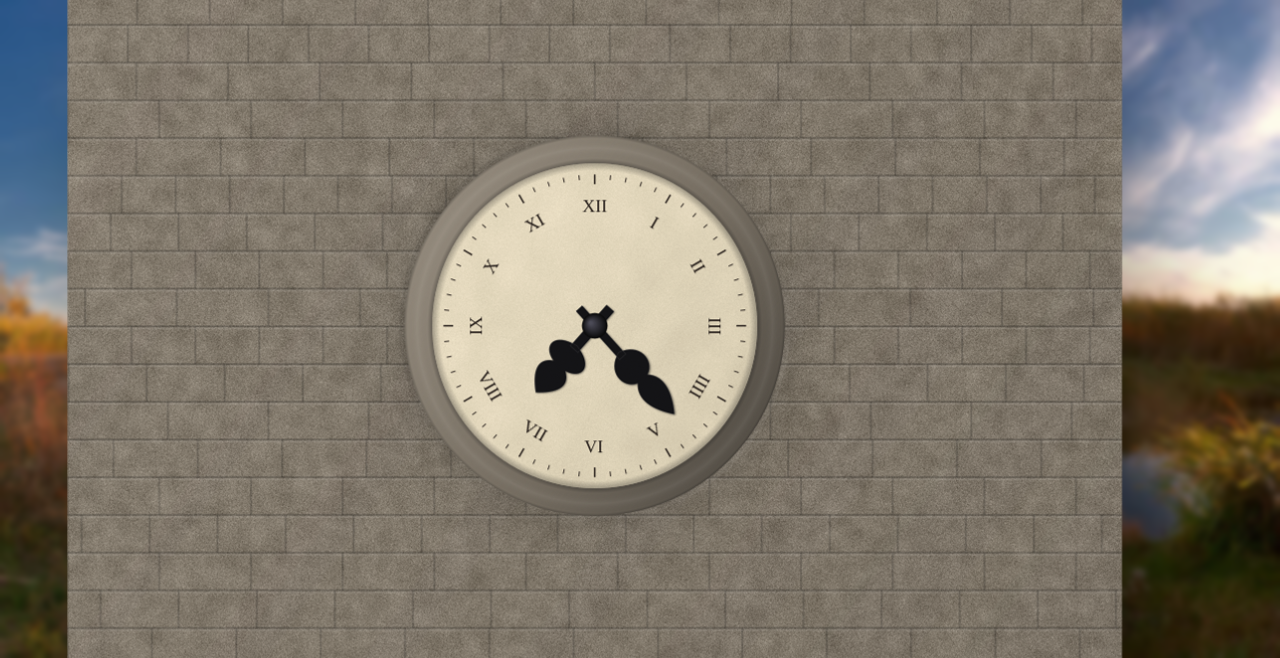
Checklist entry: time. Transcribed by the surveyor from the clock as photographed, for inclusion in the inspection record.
7:23
